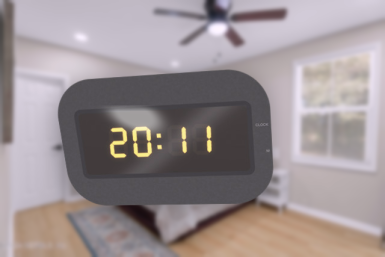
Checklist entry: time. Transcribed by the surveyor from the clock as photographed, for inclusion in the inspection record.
20:11
